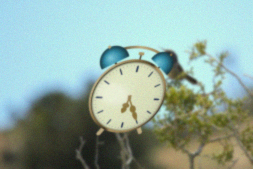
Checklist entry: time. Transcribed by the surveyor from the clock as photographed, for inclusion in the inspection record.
6:25
